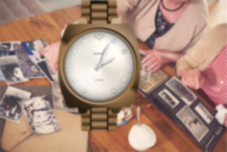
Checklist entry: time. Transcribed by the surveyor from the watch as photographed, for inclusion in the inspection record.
2:04
